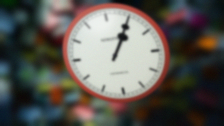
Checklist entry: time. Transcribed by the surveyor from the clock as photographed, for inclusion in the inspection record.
1:05
